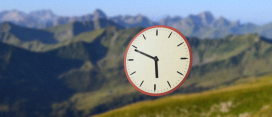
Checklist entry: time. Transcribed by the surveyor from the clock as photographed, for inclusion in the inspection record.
5:49
